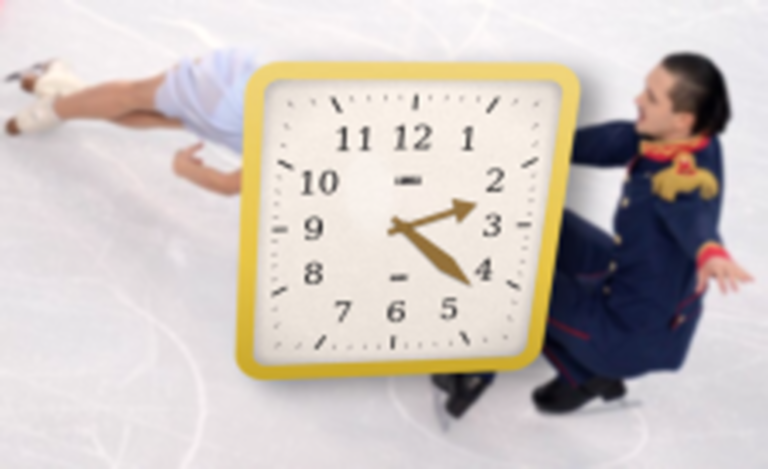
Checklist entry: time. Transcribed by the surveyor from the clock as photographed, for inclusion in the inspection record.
2:22
